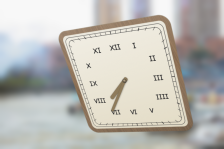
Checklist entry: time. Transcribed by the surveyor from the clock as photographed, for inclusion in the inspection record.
7:36
